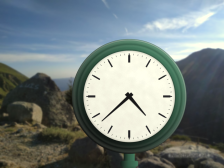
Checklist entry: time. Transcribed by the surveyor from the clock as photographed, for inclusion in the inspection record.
4:38
